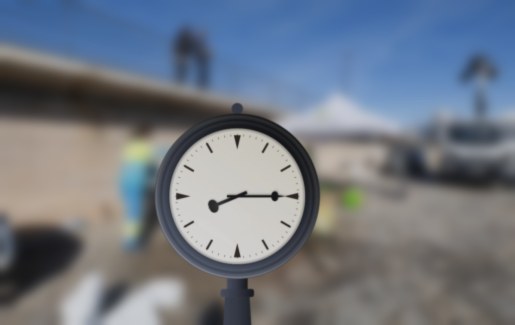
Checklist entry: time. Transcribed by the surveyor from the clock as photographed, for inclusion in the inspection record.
8:15
